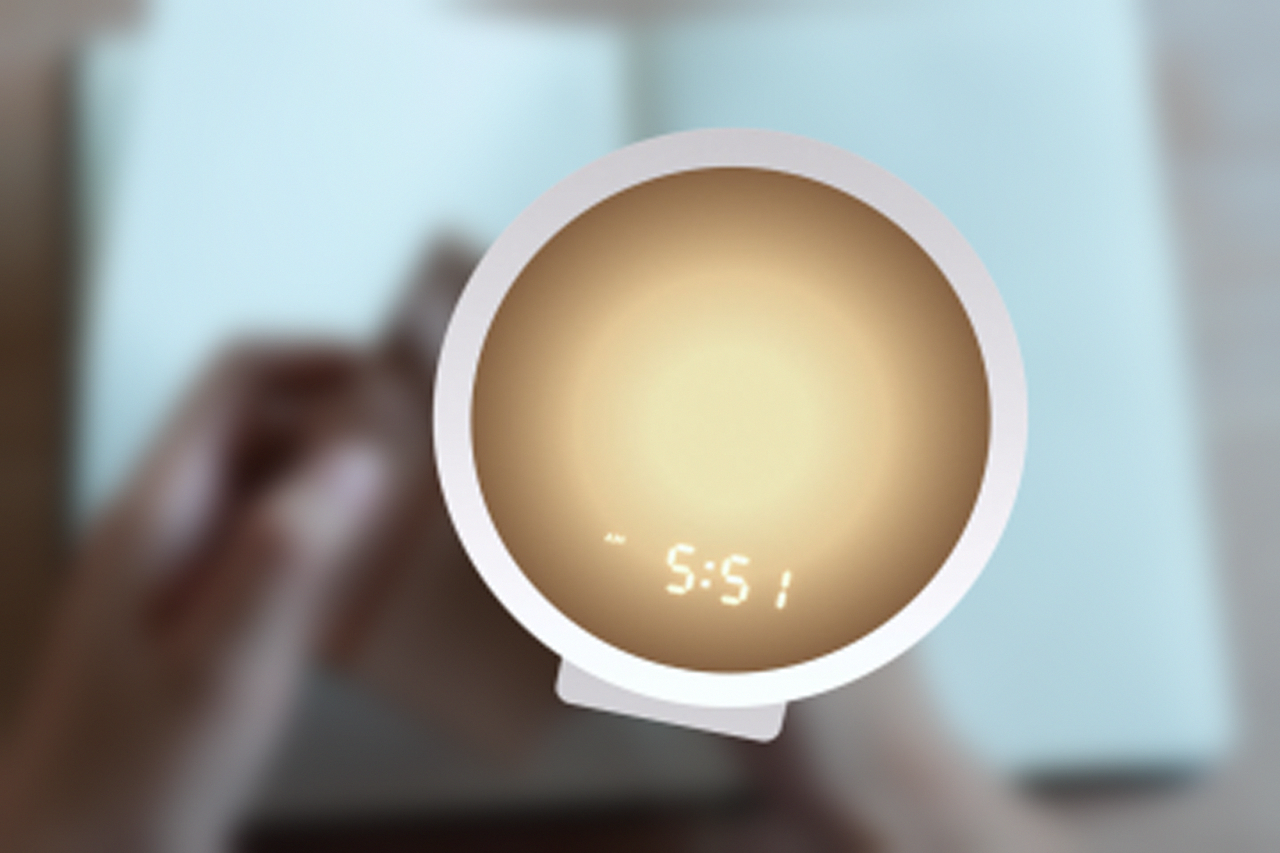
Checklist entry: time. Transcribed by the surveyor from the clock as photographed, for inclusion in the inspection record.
5:51
